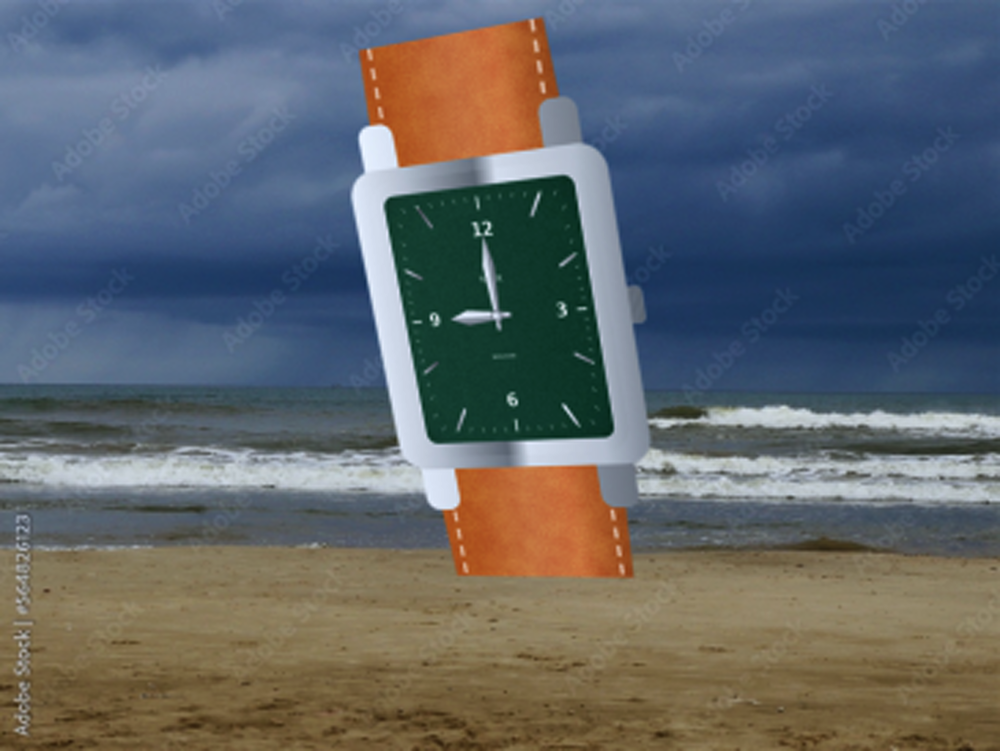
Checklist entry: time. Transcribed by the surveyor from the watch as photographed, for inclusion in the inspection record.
9:00
